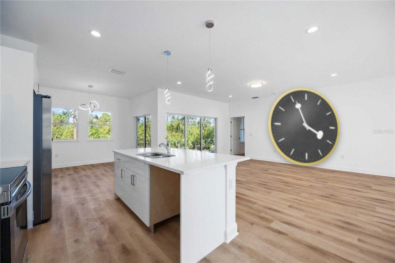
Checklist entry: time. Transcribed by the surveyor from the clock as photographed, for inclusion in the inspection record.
3:56
